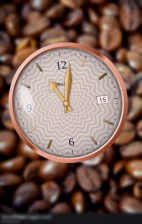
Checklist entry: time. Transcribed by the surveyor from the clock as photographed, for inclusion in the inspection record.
11:02
